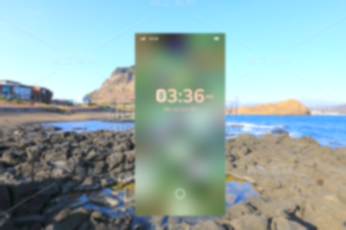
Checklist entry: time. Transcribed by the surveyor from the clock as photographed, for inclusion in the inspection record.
3:36
